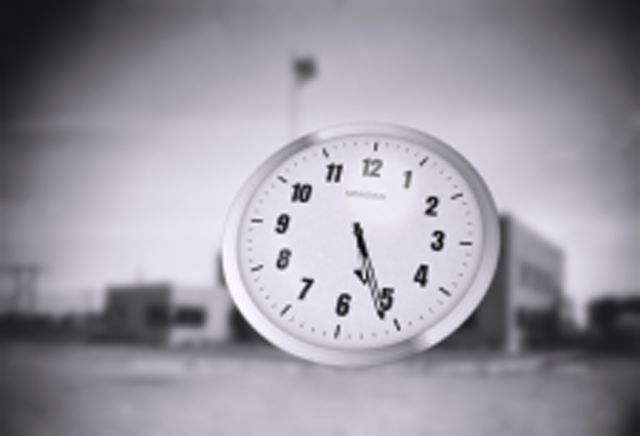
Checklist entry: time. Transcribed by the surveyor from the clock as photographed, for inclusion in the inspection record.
5:26
